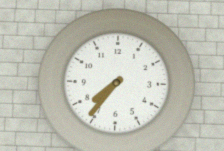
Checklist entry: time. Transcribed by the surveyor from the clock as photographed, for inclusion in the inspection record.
7:36
